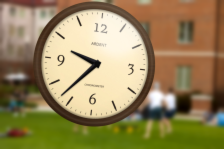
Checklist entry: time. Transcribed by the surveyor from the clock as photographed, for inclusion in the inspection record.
9:37
